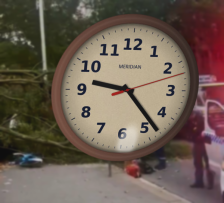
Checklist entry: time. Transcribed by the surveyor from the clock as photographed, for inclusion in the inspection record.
9:23:12
